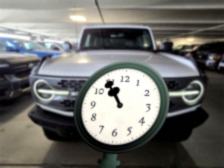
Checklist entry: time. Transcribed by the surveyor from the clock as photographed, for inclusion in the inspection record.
10:54
